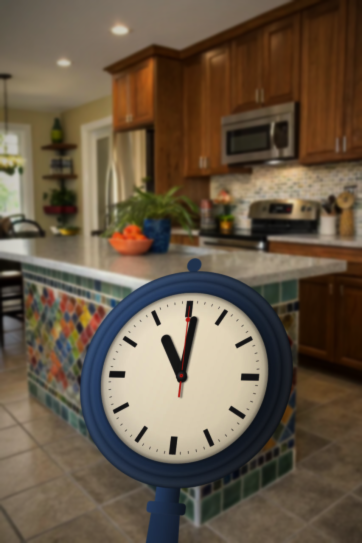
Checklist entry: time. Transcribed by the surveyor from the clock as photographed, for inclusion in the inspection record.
11:01:00
